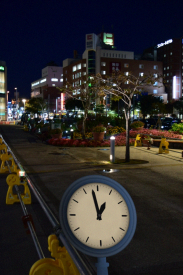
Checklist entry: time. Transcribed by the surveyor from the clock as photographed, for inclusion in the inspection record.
12:58
